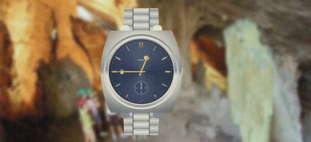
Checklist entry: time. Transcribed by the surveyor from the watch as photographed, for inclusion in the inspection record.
12:45
